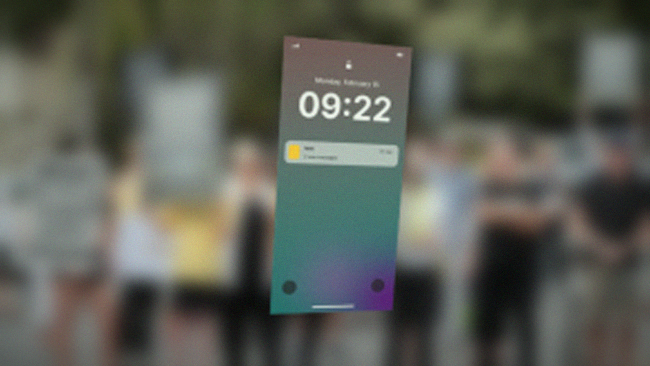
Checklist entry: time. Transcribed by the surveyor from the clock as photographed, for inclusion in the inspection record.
9:22
